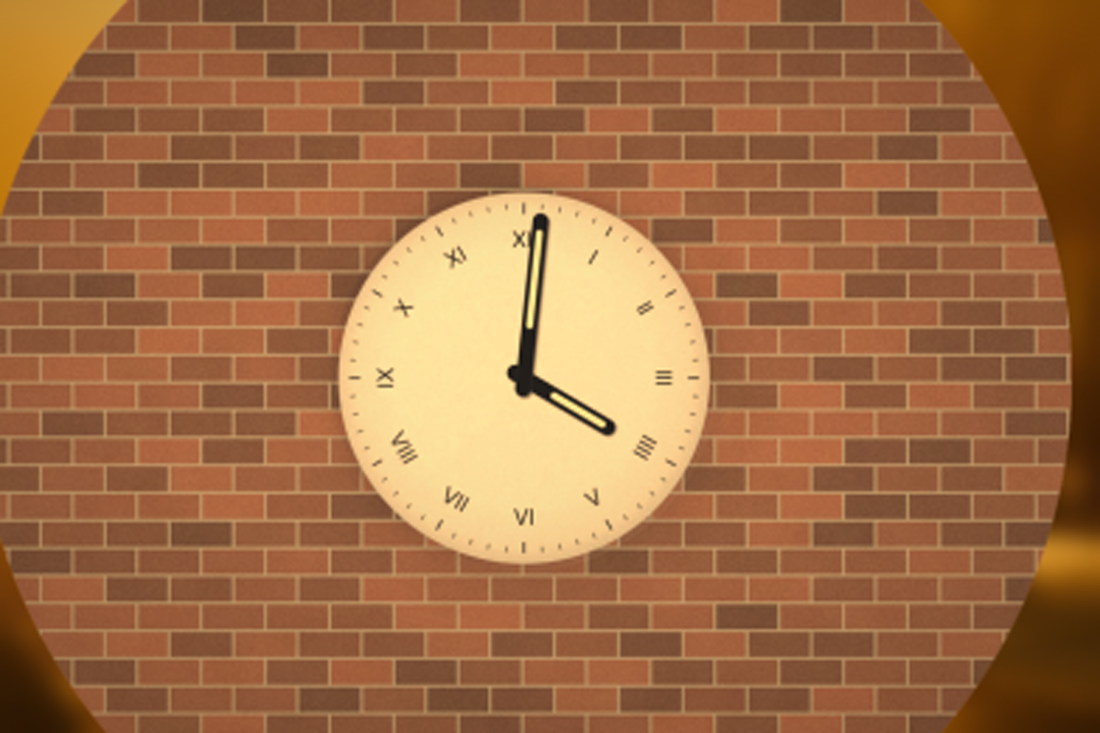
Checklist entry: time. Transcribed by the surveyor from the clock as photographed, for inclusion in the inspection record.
4:01
